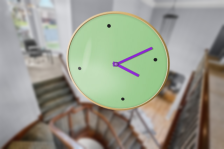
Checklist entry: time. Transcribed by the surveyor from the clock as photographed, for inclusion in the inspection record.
4:12
